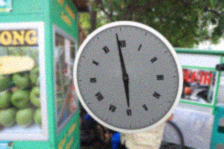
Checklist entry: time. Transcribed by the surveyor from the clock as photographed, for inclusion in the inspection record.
5:59
